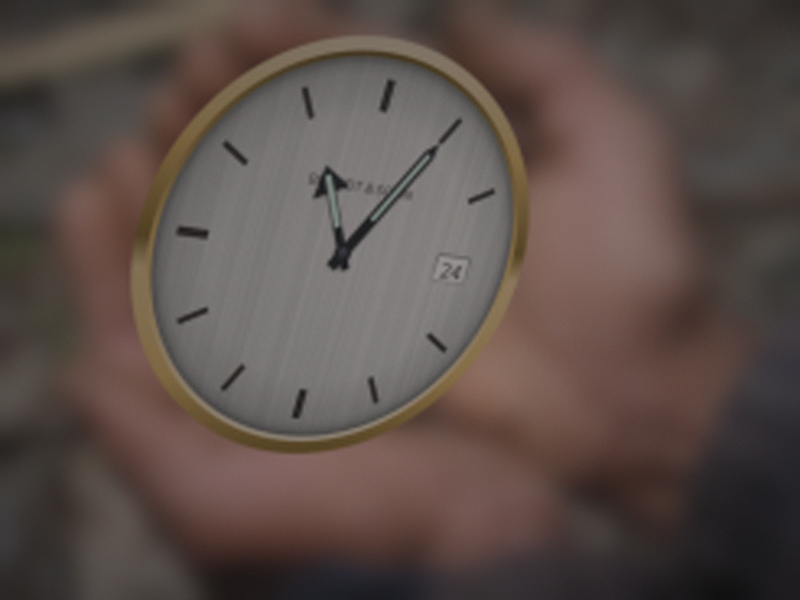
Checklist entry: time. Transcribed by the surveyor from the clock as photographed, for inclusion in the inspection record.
11:05
